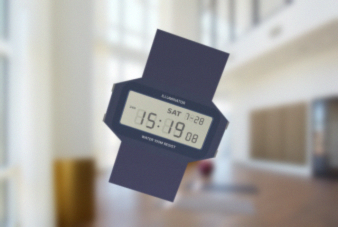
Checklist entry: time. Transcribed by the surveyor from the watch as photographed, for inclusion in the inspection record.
15:19:08
